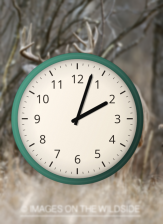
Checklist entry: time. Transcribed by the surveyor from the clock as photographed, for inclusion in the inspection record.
2:03
